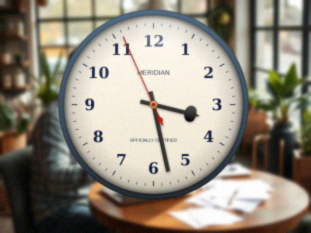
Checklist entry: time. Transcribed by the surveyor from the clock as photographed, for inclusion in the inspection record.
3:27:56
